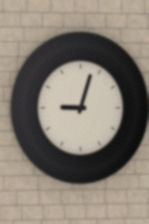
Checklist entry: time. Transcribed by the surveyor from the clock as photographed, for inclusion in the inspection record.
9:03
